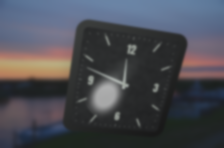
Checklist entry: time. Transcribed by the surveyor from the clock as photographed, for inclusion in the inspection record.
11:48
